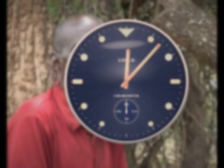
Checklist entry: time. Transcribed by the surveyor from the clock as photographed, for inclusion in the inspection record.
12:07
